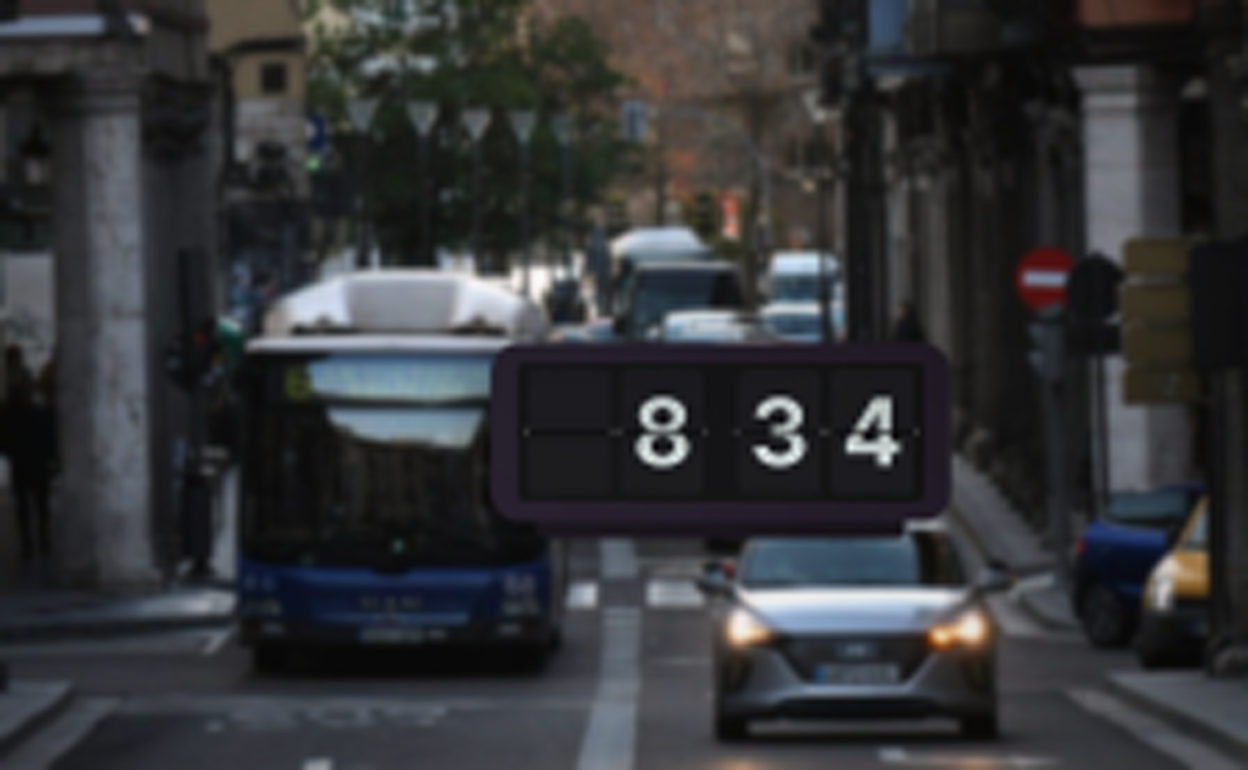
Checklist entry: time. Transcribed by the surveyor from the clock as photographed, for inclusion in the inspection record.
8:34
